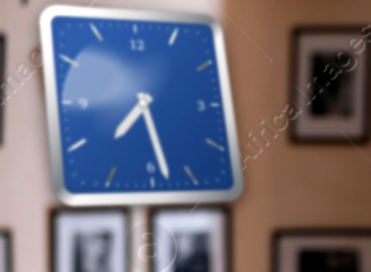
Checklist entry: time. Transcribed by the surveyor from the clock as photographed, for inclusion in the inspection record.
7:28
